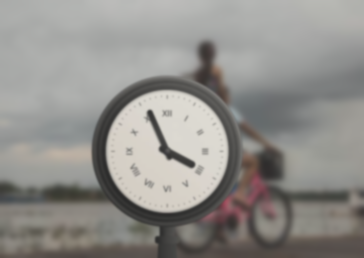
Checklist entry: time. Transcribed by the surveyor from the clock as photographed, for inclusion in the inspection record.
3:56
